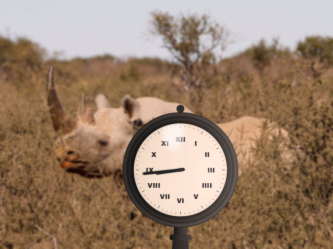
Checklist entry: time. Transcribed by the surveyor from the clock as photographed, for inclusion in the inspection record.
8:44
